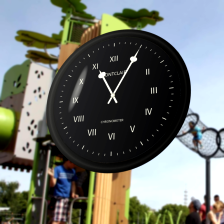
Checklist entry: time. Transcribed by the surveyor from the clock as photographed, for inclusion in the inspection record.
11:05
